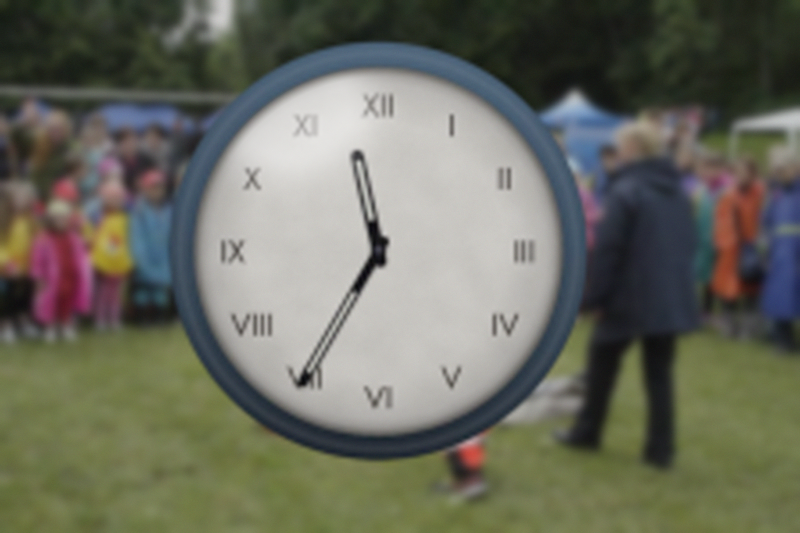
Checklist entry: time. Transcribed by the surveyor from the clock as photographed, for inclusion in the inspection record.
11:35
